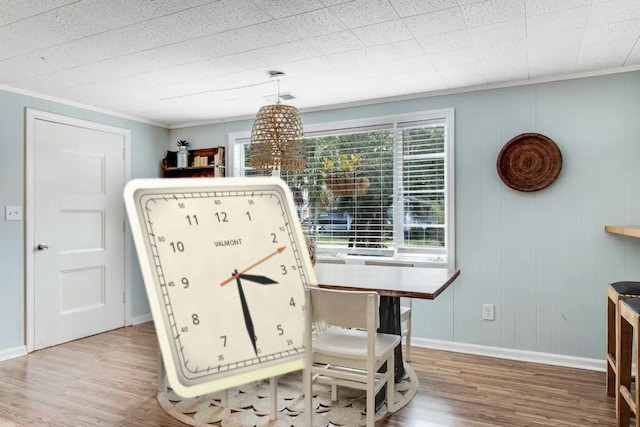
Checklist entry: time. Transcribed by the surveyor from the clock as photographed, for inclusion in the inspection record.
3:30:12
